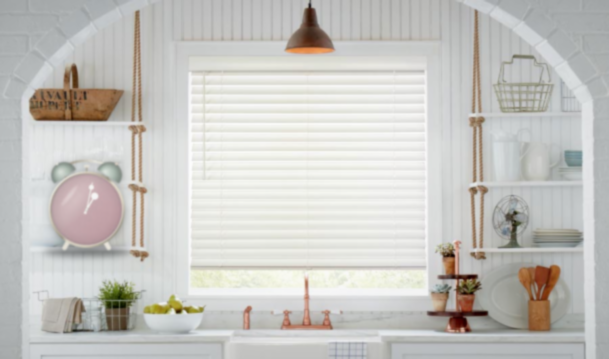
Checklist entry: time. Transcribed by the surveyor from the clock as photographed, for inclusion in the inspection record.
1:02
